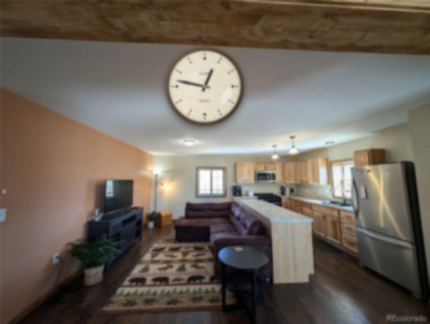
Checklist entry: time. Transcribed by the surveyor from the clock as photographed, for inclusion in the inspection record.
12:47
